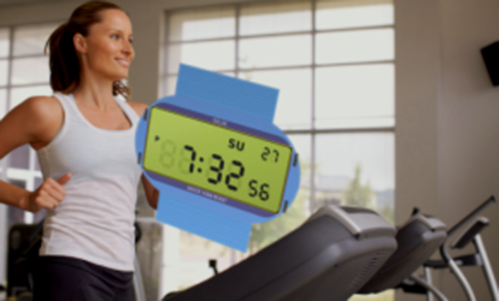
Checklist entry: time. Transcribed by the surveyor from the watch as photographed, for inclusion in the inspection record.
7:32:56
